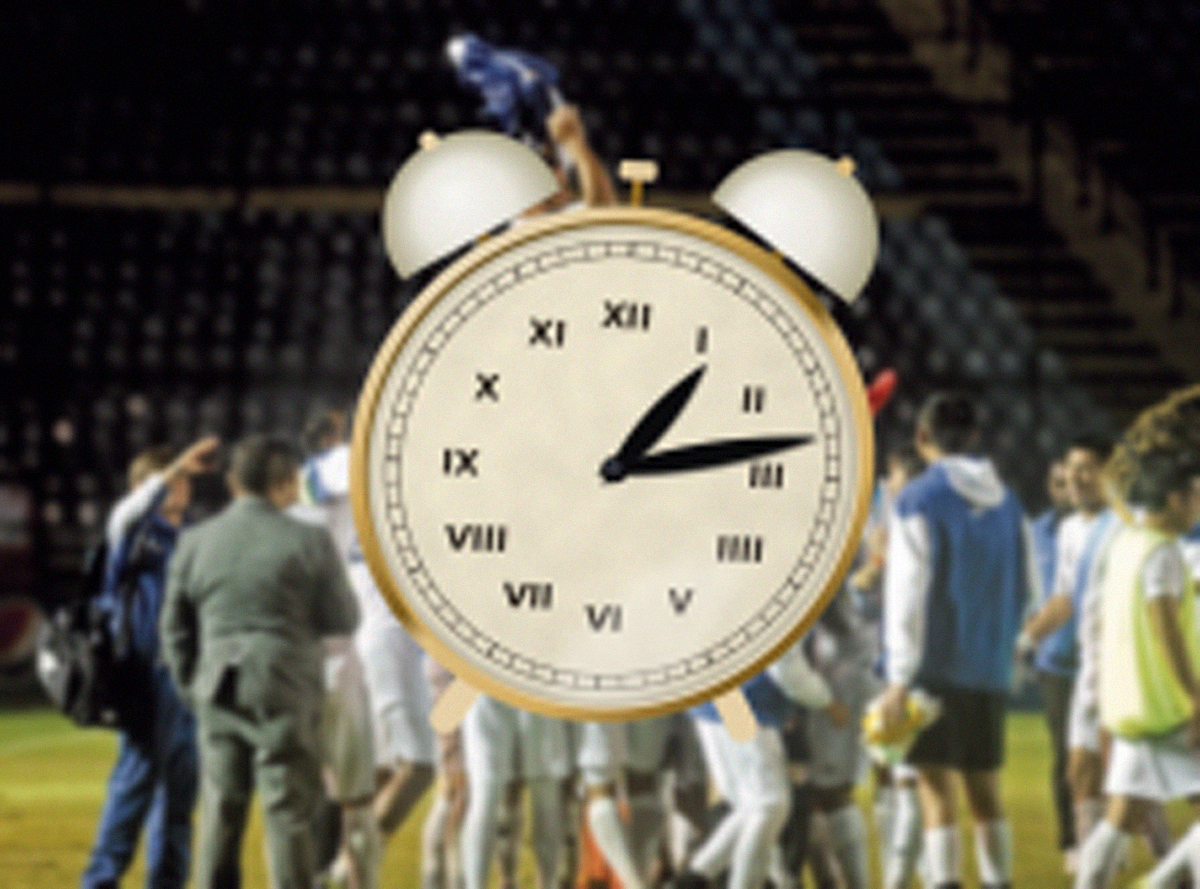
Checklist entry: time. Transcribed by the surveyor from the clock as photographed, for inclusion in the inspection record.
1:13
